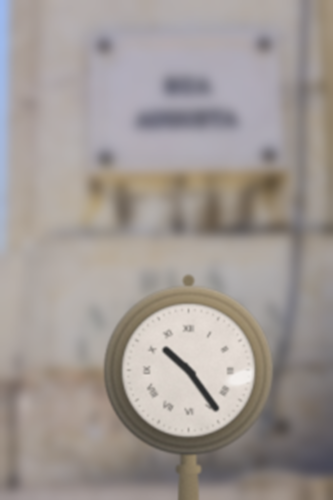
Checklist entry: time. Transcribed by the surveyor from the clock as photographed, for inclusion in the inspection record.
10:24
